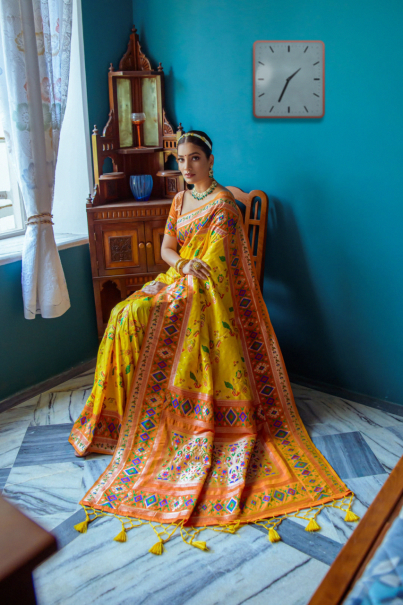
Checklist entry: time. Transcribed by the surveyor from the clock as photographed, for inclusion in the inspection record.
1:34
